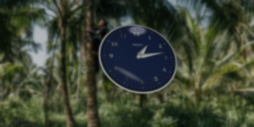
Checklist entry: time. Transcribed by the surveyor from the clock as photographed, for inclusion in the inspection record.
1:13
